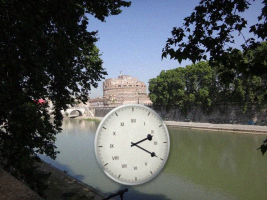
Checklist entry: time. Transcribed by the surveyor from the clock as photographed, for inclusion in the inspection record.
2:20
